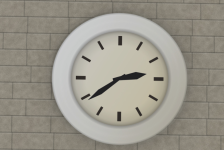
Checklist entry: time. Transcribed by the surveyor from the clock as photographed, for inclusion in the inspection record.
2:39
